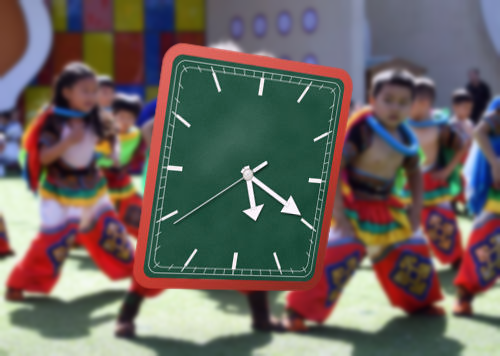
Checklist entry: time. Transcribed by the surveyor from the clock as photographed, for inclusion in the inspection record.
5:19:39
